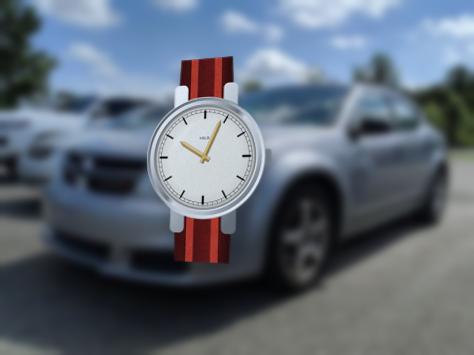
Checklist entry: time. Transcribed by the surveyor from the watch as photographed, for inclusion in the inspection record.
10:04
